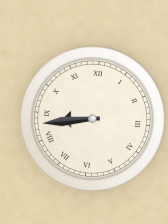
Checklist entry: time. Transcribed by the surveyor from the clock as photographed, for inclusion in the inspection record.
8:43
